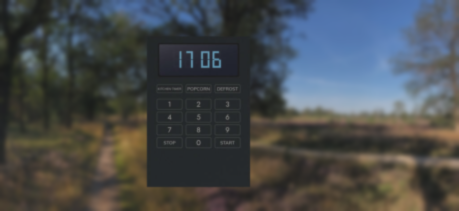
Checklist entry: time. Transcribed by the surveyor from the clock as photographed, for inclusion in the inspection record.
17:06
